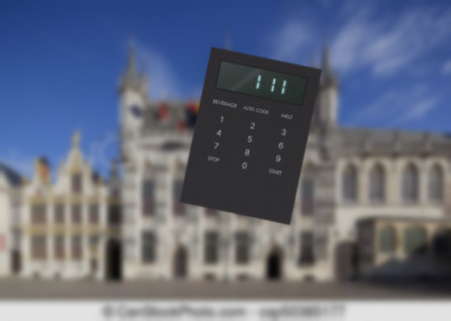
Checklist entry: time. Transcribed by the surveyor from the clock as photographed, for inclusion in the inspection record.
1:11
